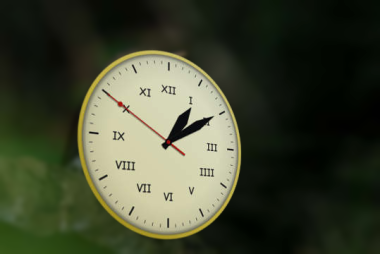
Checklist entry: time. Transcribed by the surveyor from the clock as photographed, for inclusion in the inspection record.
1:09:50
